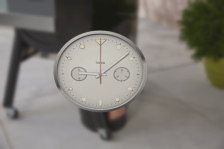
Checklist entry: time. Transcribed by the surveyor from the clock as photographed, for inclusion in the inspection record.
9:08
